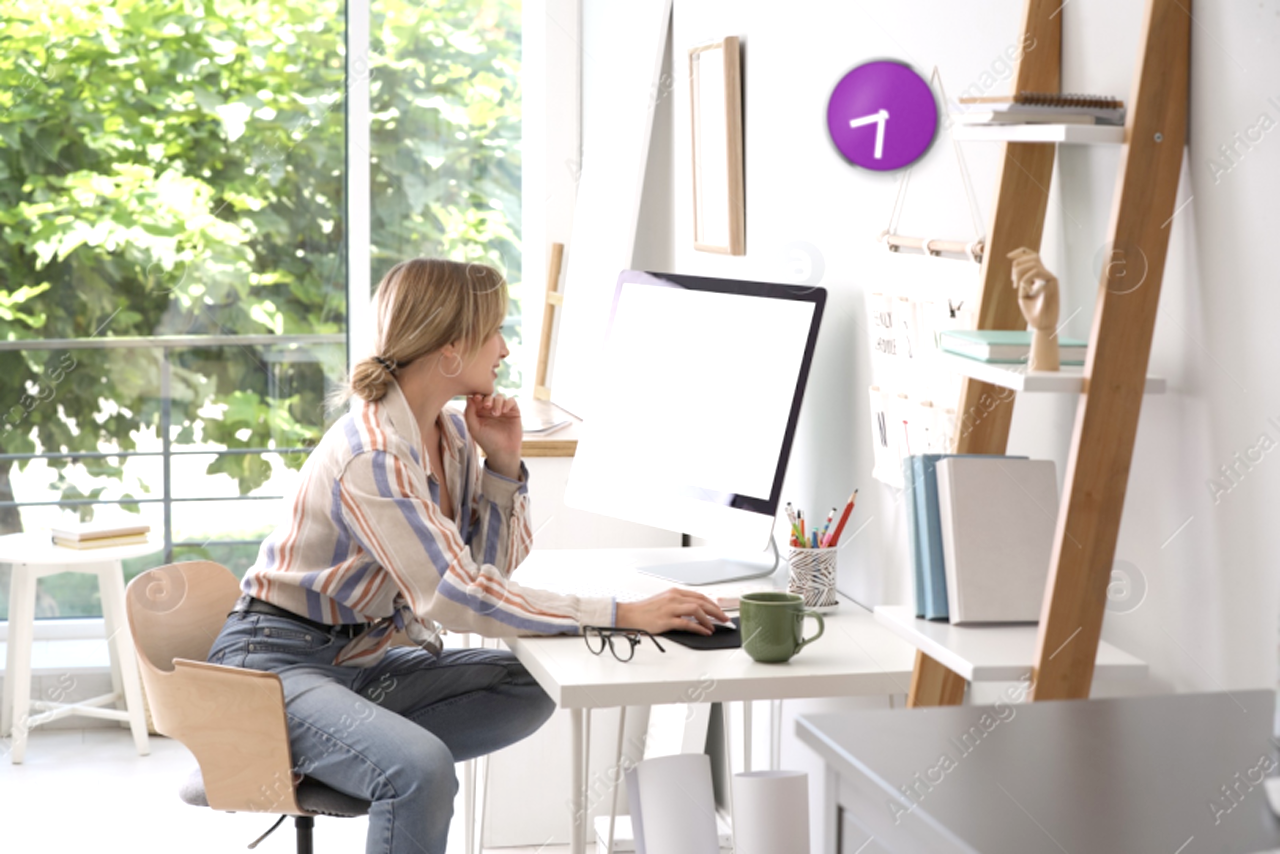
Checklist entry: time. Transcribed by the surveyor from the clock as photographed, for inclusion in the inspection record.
8:31
